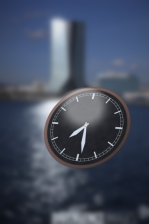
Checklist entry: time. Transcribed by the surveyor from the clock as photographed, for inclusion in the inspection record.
7:29
